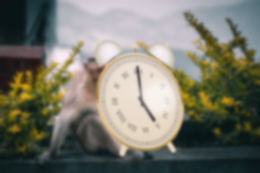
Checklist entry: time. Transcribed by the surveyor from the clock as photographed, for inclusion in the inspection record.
5:00
